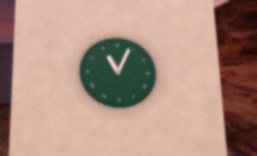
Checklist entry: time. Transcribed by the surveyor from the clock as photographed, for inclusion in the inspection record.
11:04
